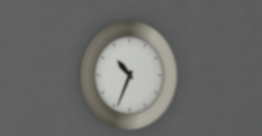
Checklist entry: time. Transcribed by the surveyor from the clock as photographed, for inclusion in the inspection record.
10:34
